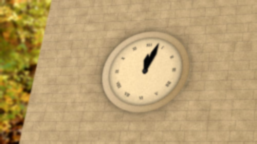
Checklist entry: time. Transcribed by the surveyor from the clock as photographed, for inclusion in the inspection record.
12:03
